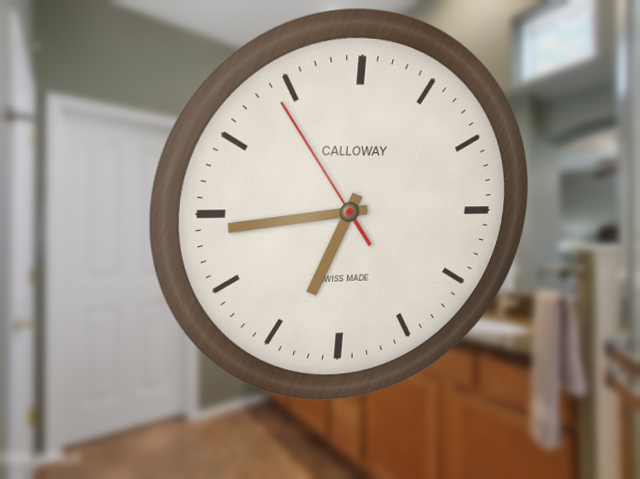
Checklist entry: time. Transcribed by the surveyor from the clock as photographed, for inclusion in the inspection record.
6:43:54
